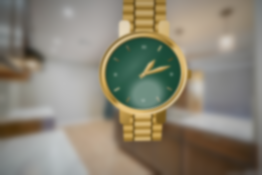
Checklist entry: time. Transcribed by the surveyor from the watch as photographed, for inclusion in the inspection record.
1:12
